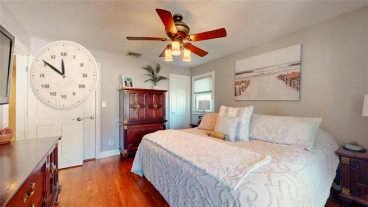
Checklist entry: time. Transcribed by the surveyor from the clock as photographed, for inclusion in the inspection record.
11:51
